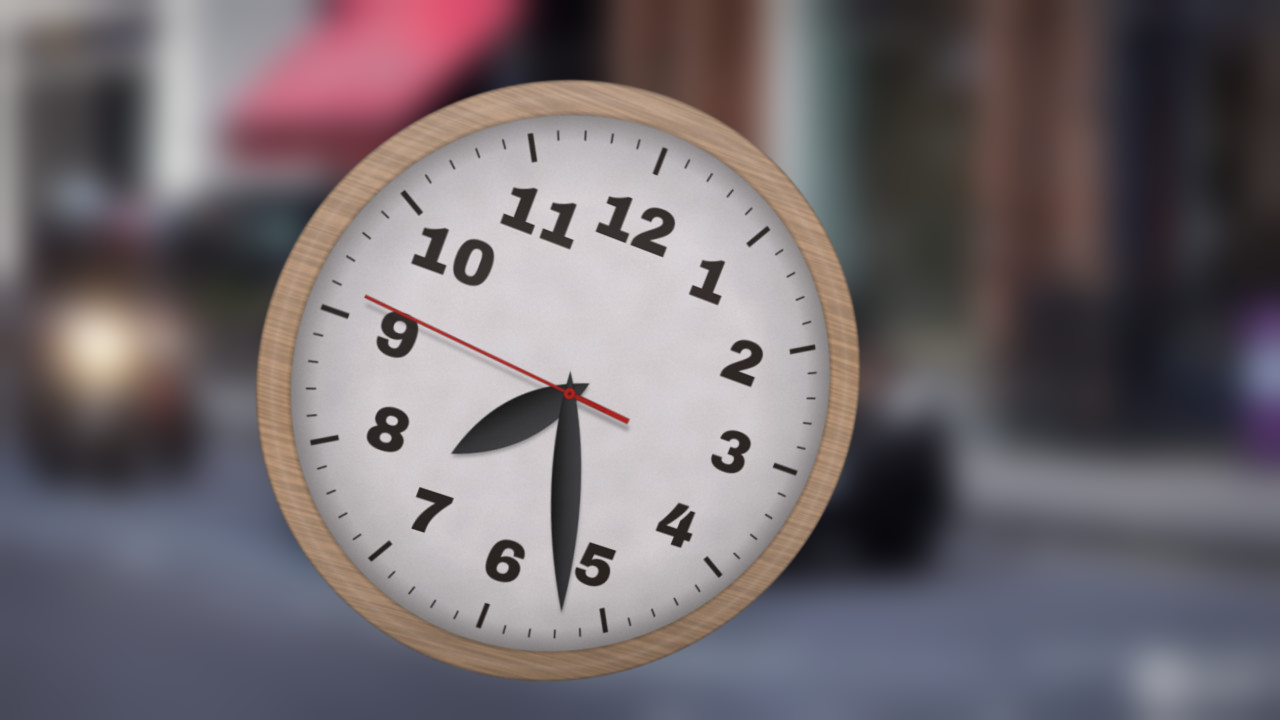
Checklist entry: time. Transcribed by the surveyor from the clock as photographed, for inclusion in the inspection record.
7:26:46
